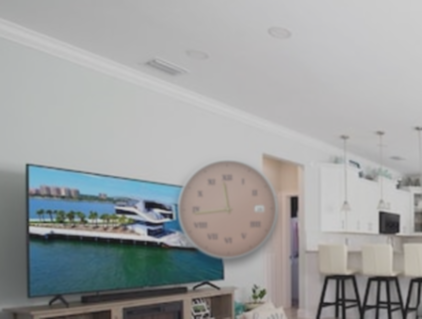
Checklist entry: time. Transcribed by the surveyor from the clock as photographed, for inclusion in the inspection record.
11:44
